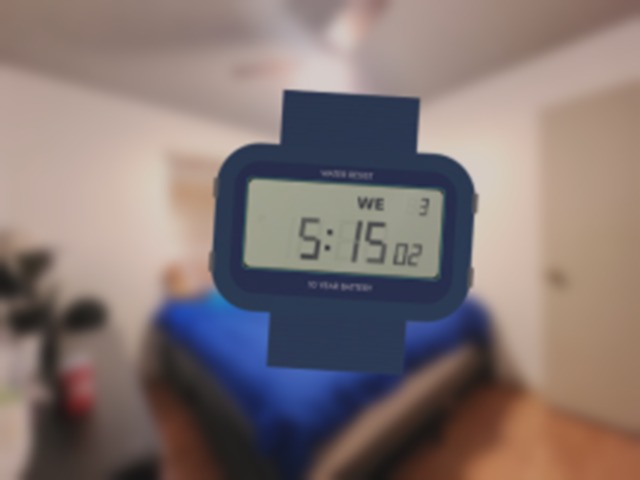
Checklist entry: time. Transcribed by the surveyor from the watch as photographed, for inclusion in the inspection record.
5:15:02
